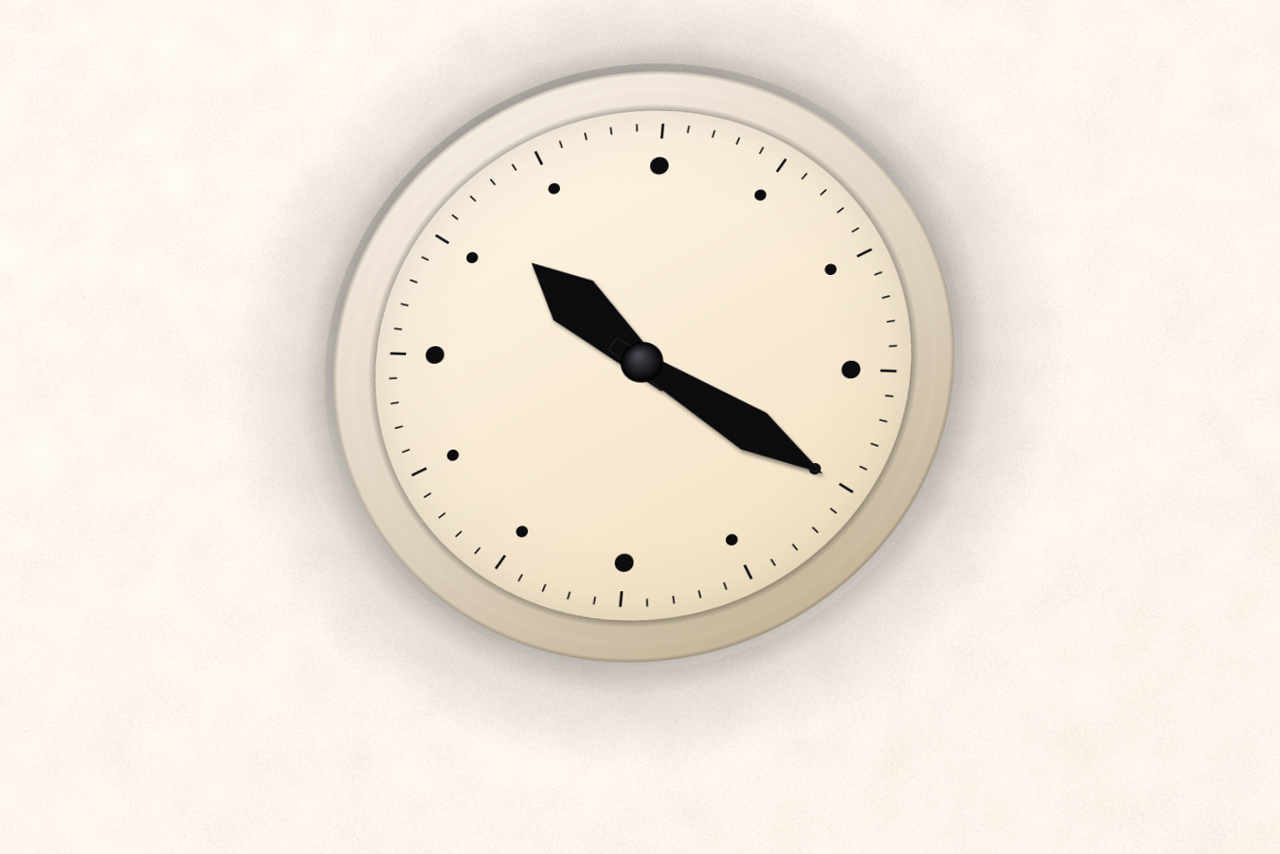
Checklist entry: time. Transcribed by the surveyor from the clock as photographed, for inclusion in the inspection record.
10:20
